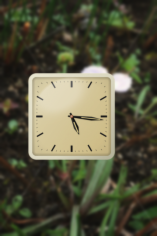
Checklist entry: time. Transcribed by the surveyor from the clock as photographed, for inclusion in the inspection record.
5:16
